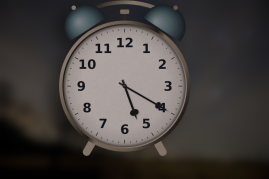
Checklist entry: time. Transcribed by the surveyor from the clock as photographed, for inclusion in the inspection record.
5:20
